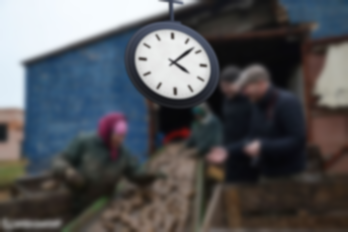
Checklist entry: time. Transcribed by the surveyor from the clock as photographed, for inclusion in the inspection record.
4:08
